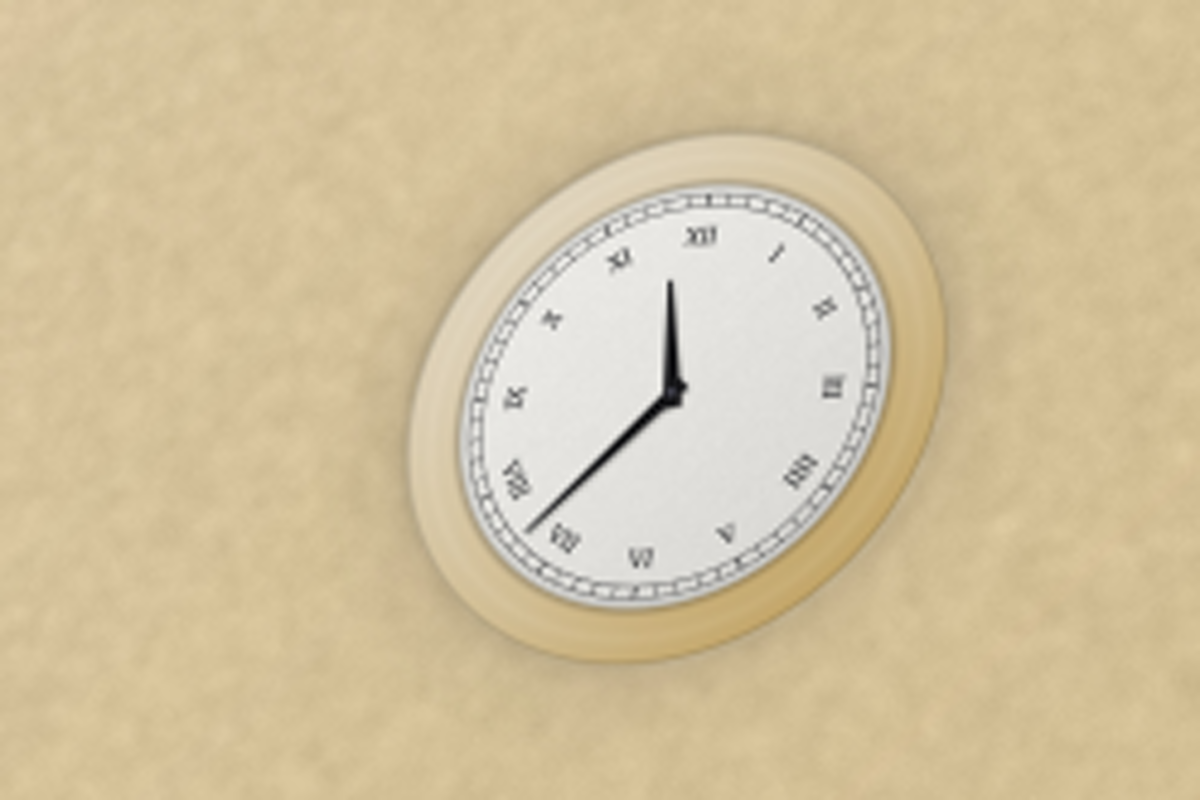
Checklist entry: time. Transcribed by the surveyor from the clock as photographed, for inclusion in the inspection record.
11:37
